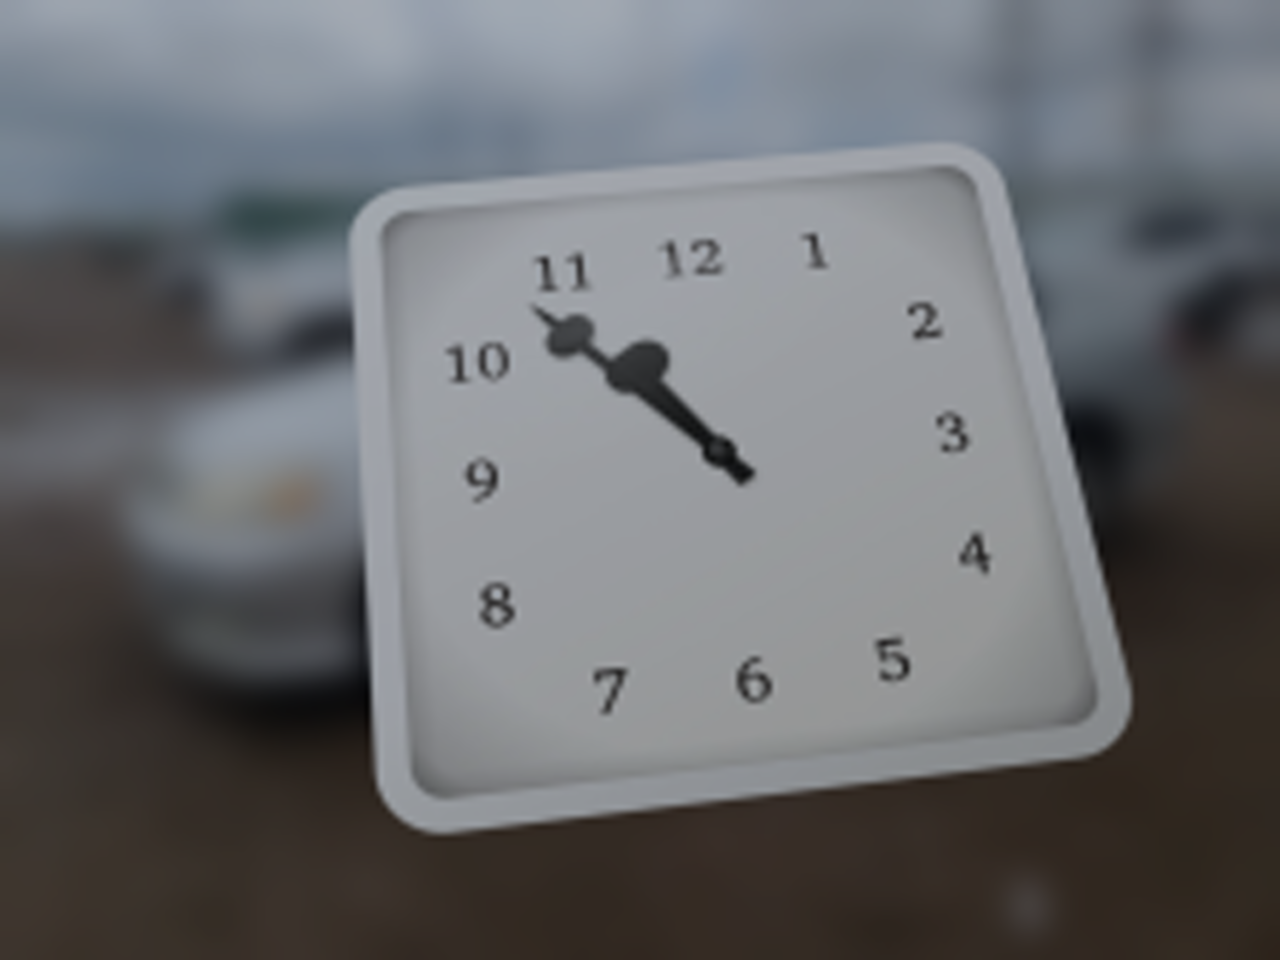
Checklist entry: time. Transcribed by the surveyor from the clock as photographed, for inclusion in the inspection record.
10:53
